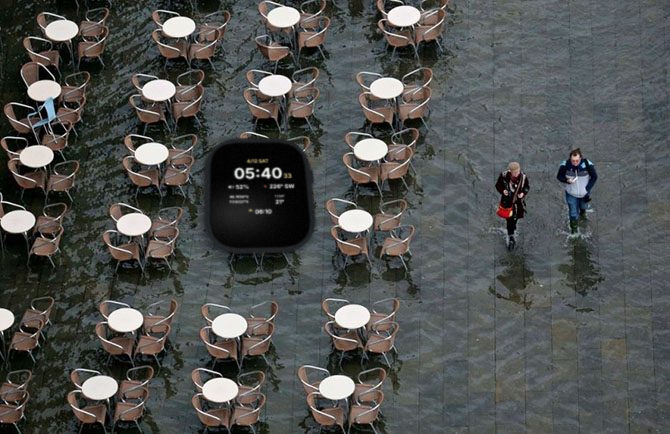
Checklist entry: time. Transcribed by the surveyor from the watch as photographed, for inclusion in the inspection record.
5:40
